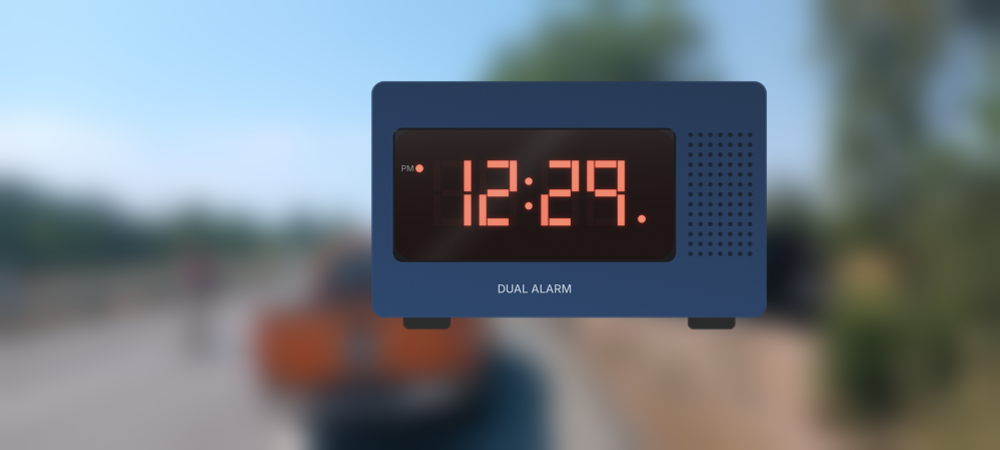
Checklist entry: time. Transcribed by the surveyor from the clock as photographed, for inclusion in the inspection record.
12:29
